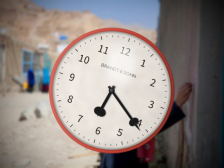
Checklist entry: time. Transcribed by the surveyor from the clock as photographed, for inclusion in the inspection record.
6:21
